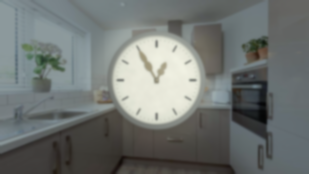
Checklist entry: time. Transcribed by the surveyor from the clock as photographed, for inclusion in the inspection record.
12:55
